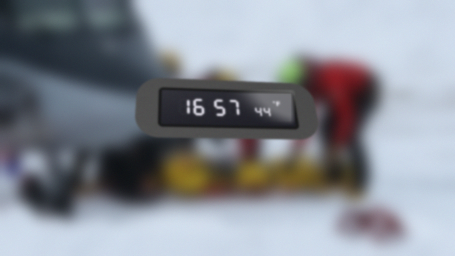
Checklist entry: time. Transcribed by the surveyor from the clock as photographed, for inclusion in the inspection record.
16:57
